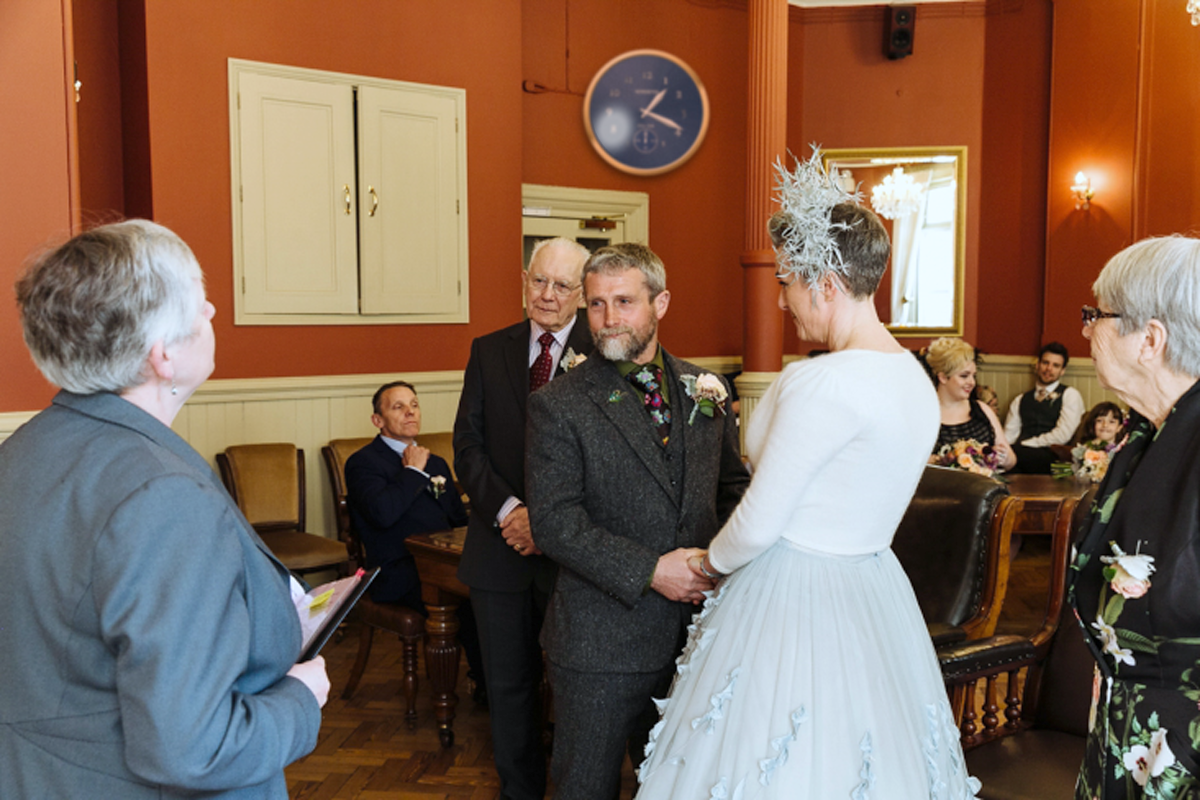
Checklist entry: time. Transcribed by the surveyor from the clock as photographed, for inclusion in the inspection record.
1:19
